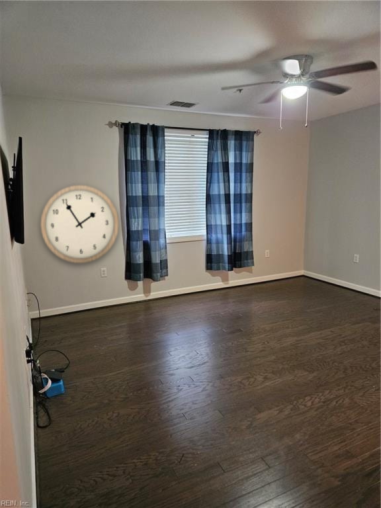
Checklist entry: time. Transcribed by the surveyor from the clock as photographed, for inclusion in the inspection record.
1:55
